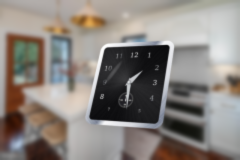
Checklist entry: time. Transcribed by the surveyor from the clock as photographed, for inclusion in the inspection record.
1:29
